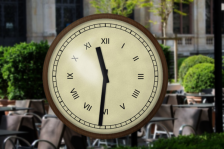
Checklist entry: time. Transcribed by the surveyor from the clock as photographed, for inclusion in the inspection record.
11:31
